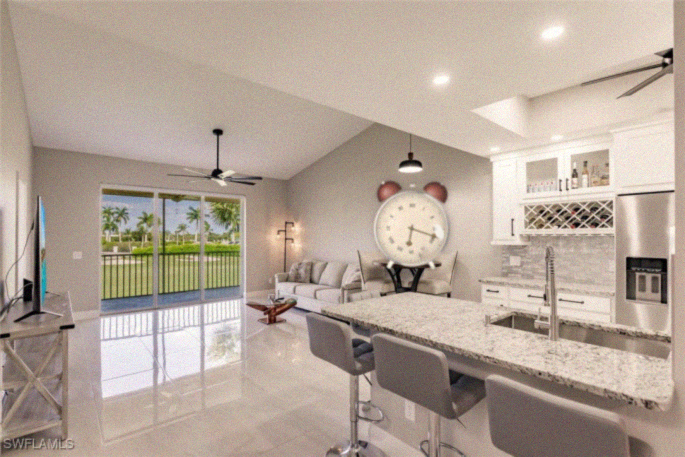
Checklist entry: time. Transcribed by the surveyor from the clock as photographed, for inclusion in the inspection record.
6:18
